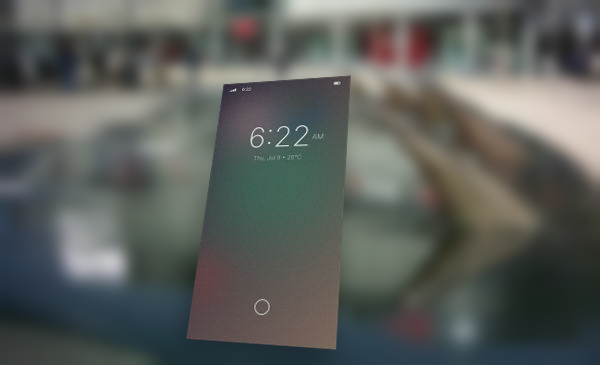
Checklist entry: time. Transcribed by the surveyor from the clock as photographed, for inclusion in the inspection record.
6:22
